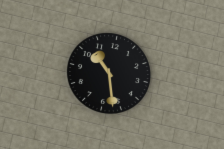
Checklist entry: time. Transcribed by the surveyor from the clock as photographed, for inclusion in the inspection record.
10:27
